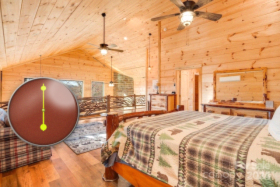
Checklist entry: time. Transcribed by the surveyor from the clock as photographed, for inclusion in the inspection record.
6:00
